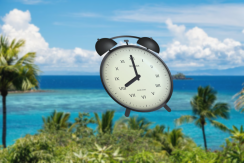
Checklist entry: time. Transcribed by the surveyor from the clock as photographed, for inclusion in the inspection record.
8:00
